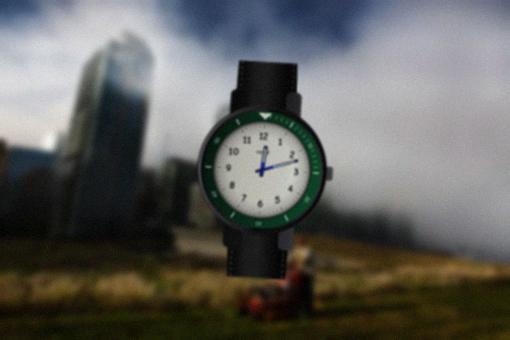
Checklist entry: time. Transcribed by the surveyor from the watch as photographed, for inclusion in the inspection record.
12:12
